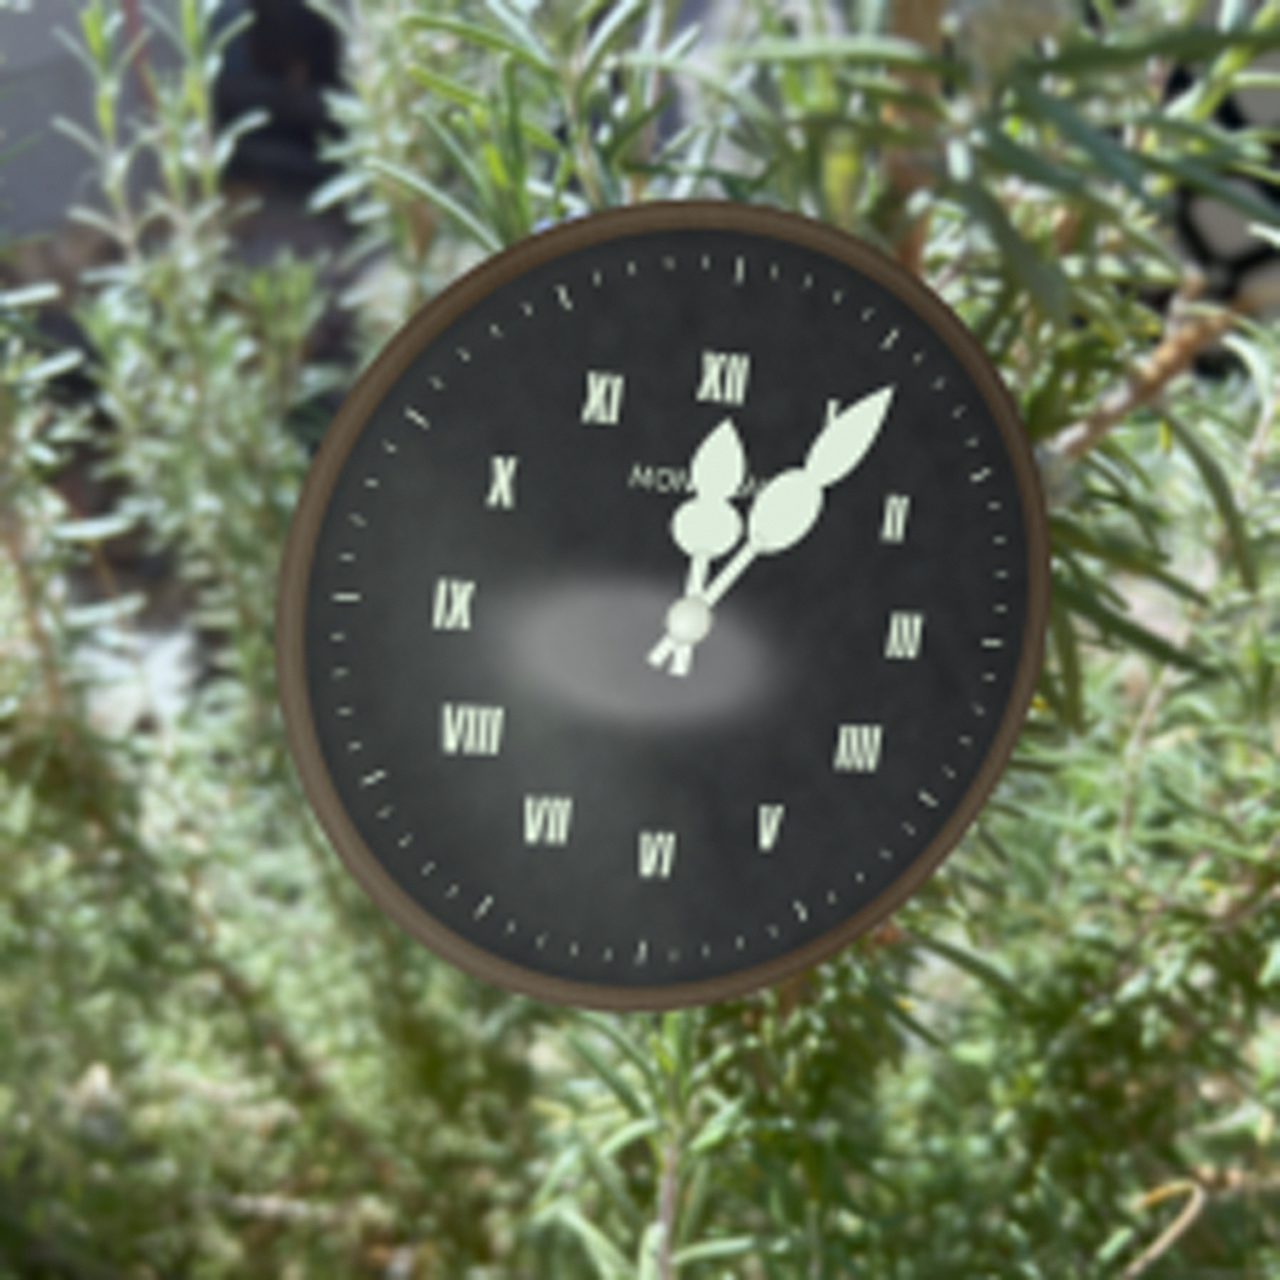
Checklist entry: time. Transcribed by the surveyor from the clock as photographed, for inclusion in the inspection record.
12:06
